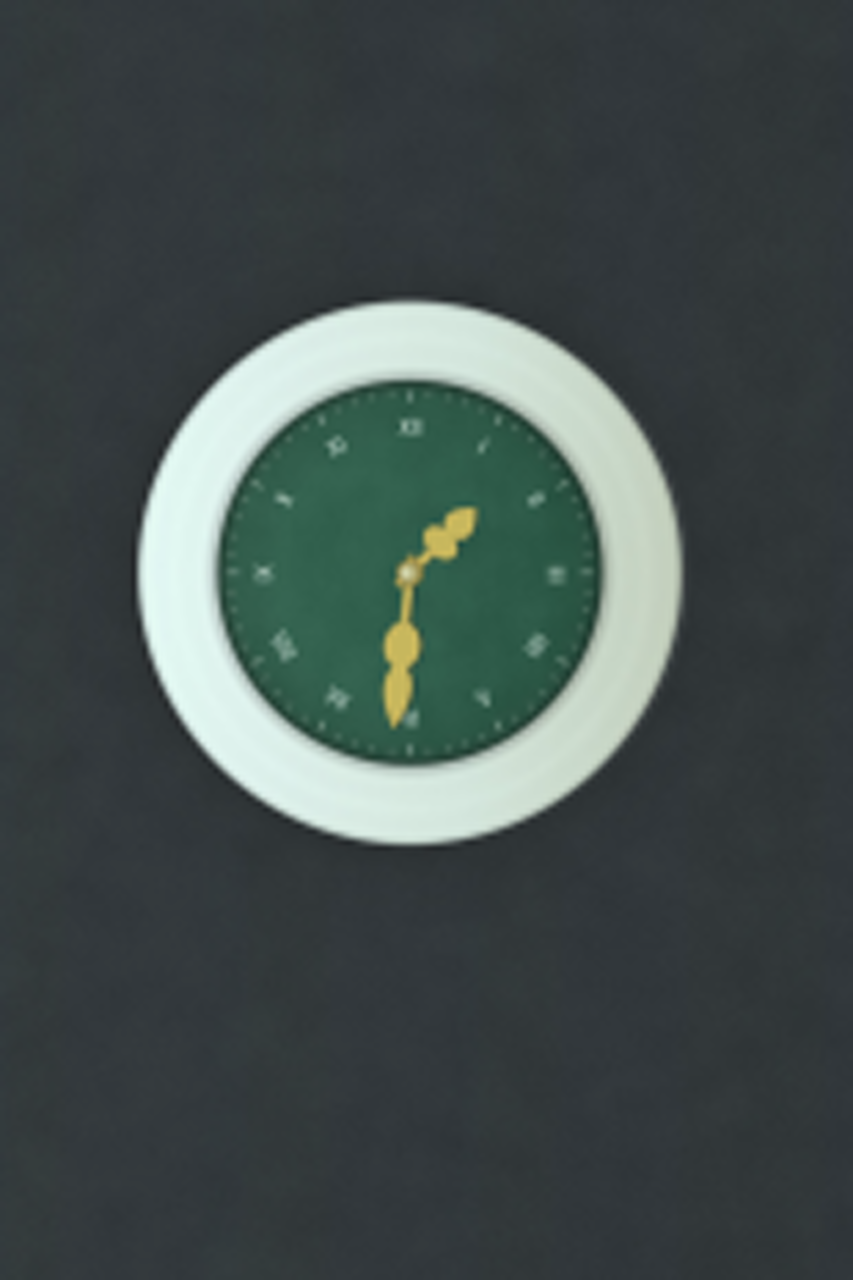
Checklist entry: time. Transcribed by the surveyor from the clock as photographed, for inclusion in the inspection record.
1:31
